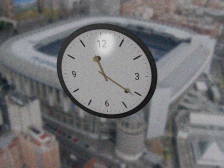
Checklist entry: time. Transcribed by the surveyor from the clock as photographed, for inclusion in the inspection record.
11:21
